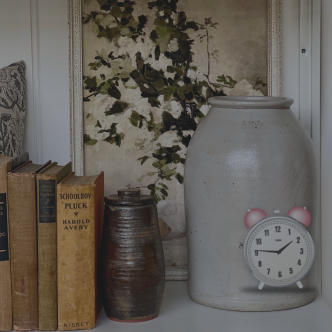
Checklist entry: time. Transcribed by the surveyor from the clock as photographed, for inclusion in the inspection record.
1:46
